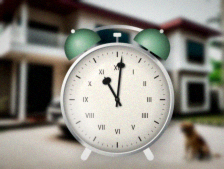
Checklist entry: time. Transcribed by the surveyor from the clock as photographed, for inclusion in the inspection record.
11:01
